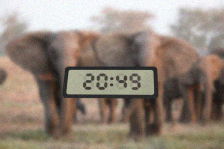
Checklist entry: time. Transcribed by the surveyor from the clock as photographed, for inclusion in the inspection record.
20:49
